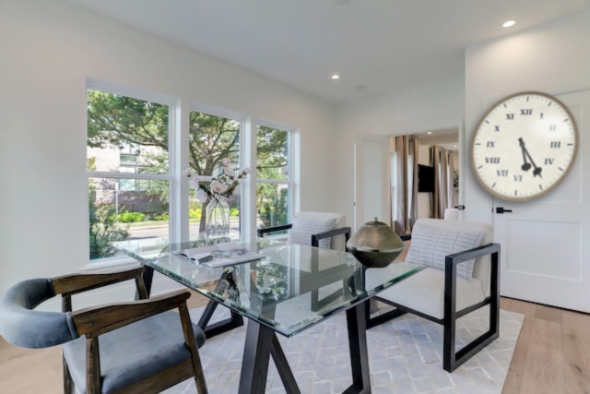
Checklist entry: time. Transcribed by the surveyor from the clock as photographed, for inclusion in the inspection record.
5:24
